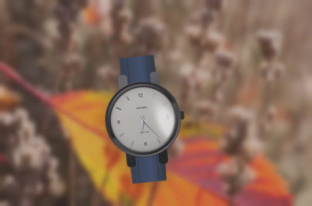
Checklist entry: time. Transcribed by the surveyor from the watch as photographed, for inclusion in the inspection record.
6:24
